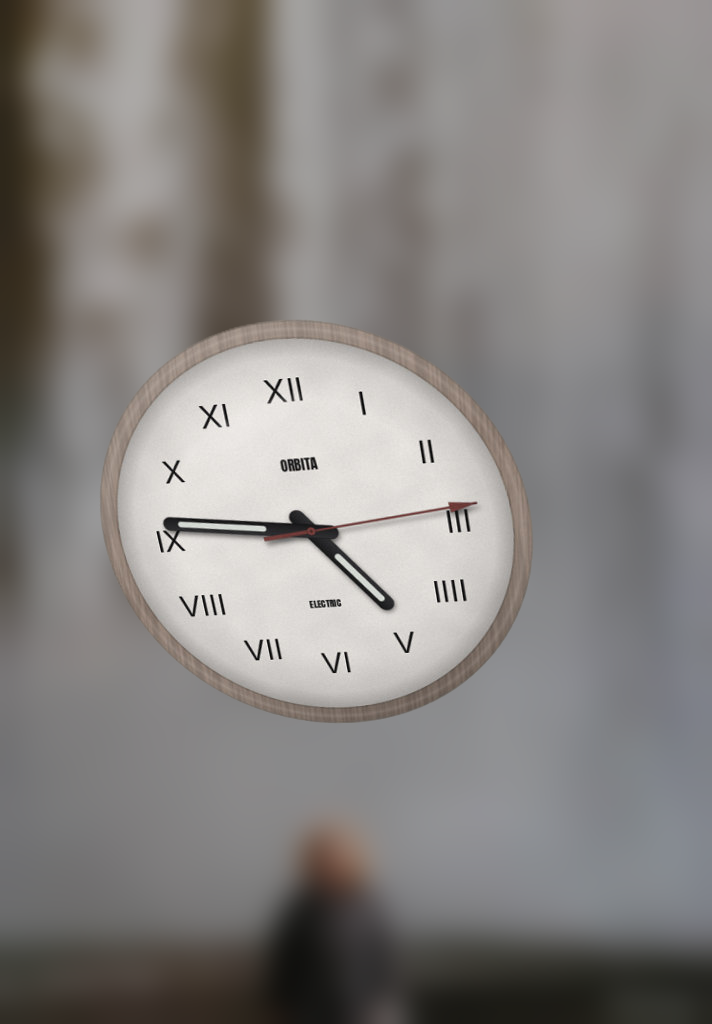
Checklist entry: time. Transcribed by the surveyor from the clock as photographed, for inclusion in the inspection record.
4:46:14
